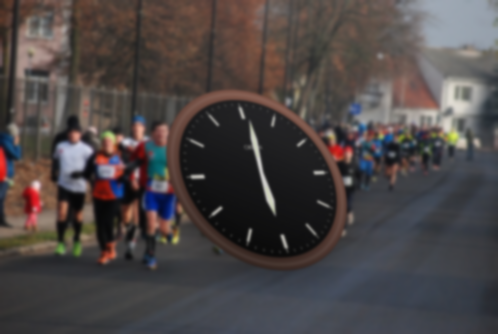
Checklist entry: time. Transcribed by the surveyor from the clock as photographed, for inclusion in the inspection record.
6:01
